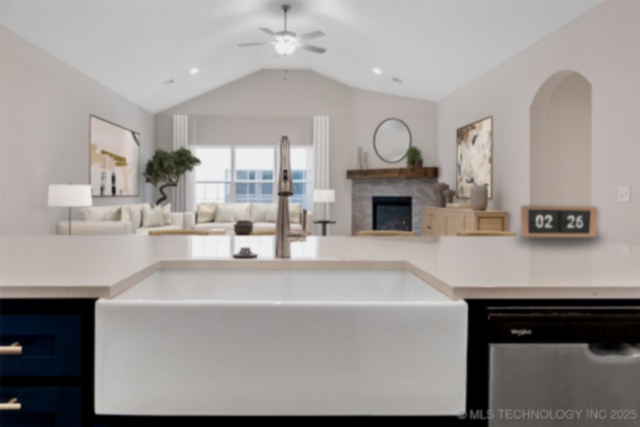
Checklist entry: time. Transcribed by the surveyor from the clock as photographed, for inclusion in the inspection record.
2:26
